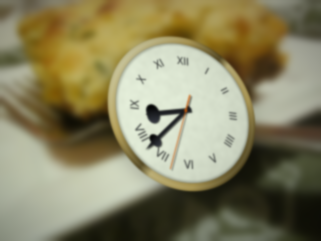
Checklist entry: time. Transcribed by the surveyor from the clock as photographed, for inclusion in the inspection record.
8:37:33
